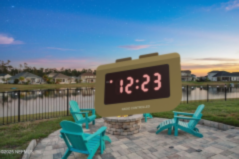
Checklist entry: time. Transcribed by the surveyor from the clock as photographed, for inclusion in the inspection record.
12:23
